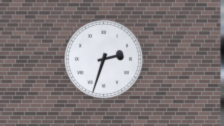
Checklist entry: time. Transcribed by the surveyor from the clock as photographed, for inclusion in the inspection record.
2:33
